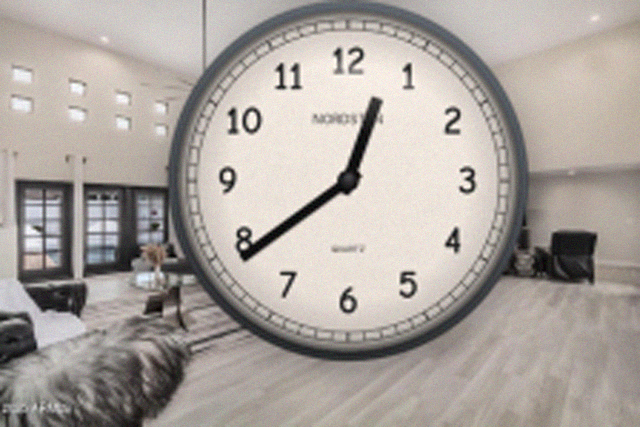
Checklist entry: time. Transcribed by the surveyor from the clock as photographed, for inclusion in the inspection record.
12:39
